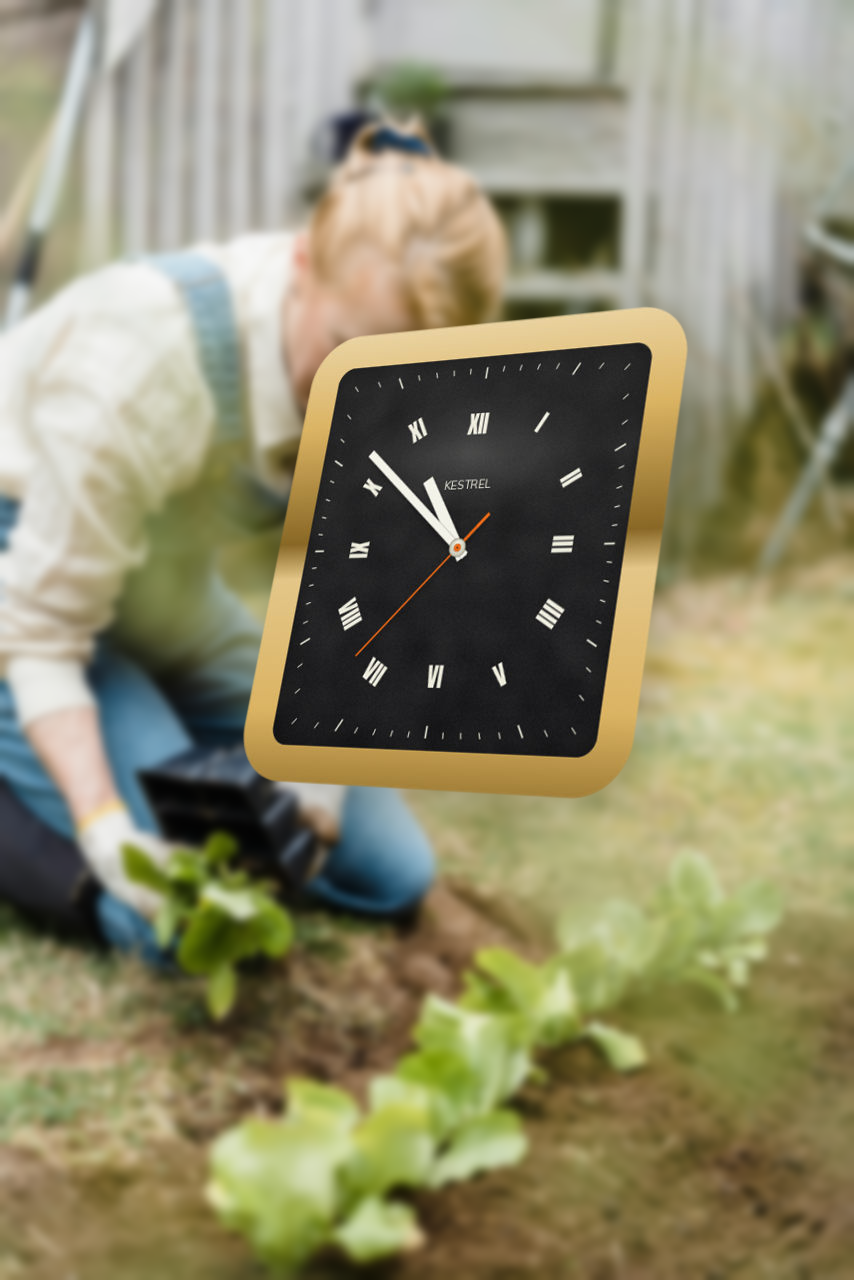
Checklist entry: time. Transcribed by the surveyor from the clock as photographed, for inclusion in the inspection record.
10:51:37
